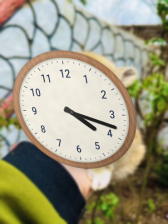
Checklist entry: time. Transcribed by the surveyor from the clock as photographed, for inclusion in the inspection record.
4:18
